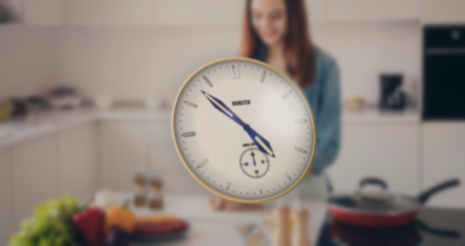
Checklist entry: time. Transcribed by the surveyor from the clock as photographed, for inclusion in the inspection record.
4:53
